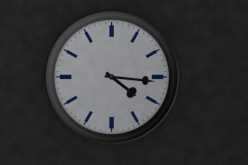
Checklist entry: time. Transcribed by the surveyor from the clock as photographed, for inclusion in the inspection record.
4:16
